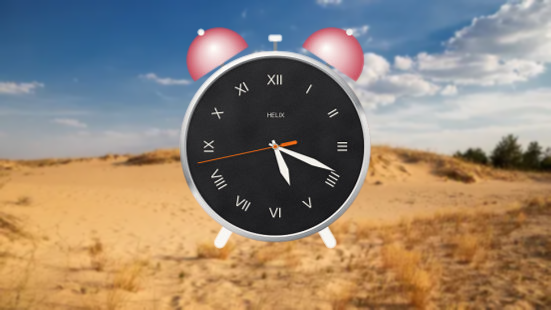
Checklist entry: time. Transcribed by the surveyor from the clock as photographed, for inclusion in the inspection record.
5:18:43
